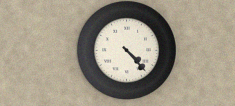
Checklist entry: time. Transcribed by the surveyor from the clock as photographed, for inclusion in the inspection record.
4:23
